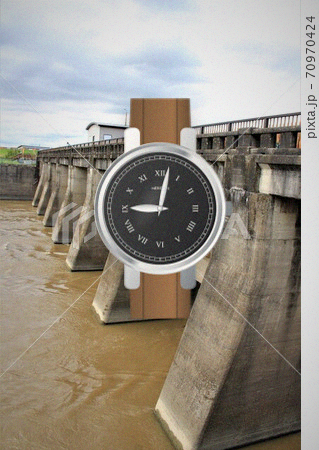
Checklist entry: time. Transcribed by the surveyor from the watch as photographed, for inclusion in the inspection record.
9:02
